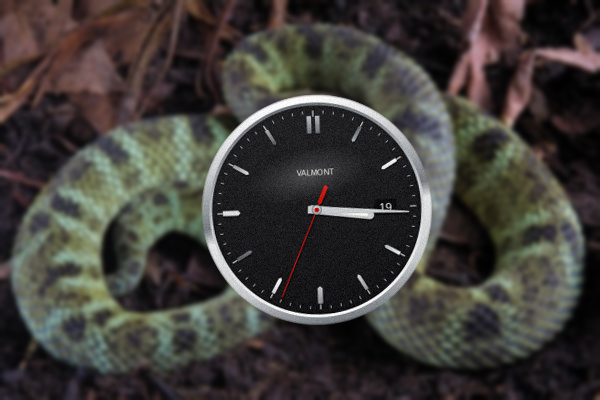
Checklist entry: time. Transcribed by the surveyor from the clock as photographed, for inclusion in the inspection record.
3:15:34
